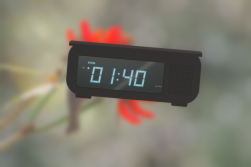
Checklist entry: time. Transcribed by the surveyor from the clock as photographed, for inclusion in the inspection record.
1:40
